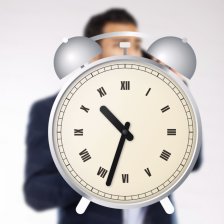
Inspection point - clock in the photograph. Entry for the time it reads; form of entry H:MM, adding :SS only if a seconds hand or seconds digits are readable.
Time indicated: 10:33
